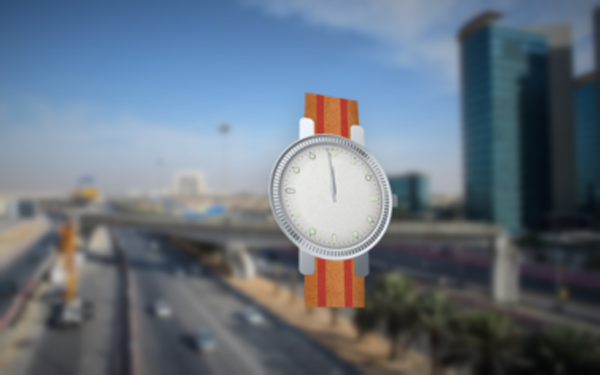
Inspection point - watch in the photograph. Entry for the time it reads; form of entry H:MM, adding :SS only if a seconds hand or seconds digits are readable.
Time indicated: 11:59
